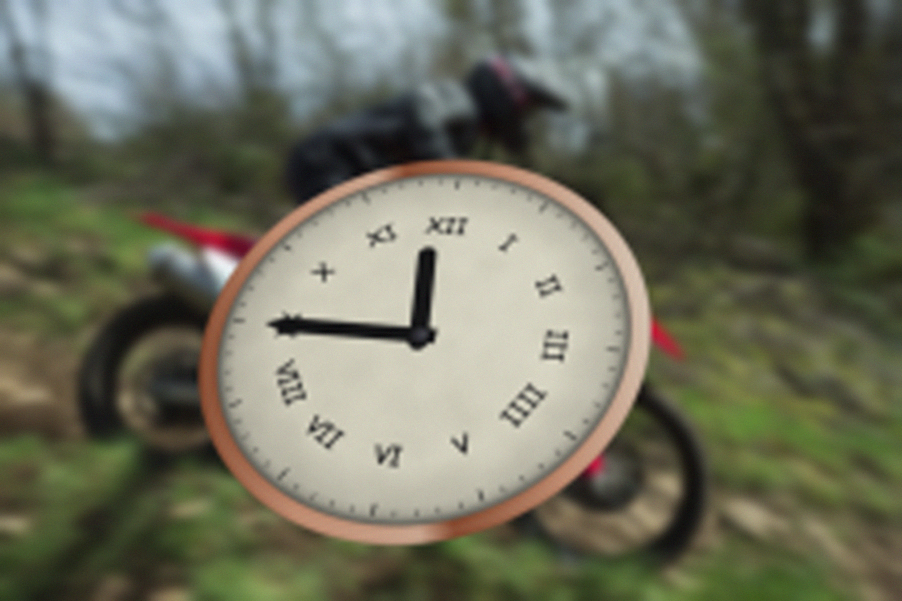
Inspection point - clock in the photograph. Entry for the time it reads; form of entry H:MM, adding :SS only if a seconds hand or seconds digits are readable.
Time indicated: 11:45
